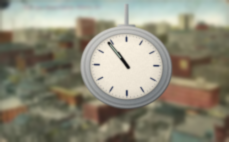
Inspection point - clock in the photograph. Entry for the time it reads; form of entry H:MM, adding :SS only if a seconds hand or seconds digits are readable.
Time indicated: 10:54
